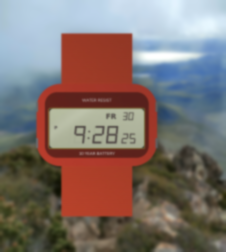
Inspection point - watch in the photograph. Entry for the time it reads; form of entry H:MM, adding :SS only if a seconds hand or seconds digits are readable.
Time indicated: 9:28
